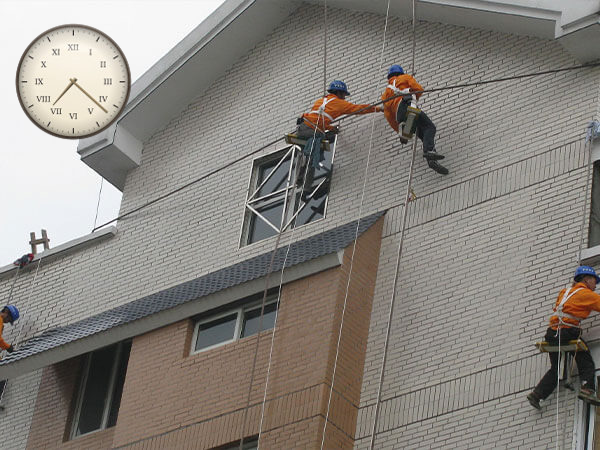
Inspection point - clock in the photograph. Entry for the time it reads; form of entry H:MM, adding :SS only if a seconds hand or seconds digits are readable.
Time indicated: 7:22
